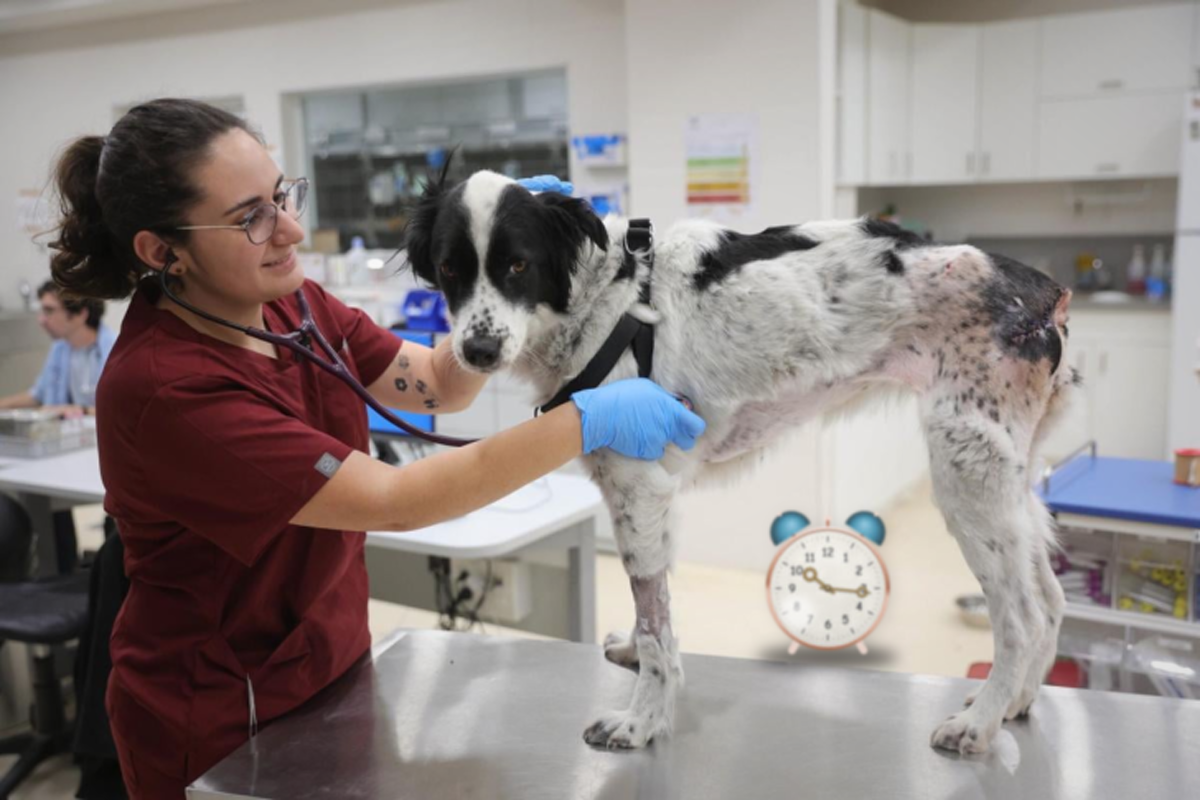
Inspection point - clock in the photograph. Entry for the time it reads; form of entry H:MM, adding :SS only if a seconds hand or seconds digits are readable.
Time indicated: 10:16
